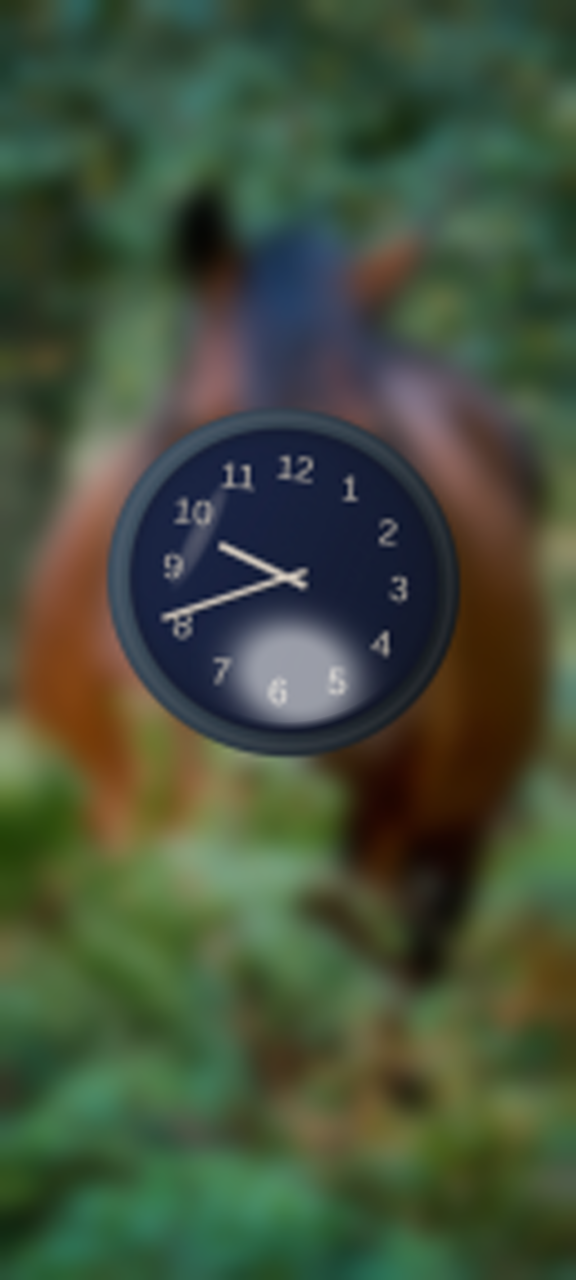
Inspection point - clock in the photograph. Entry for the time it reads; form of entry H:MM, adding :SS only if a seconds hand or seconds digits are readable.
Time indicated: 9:41
